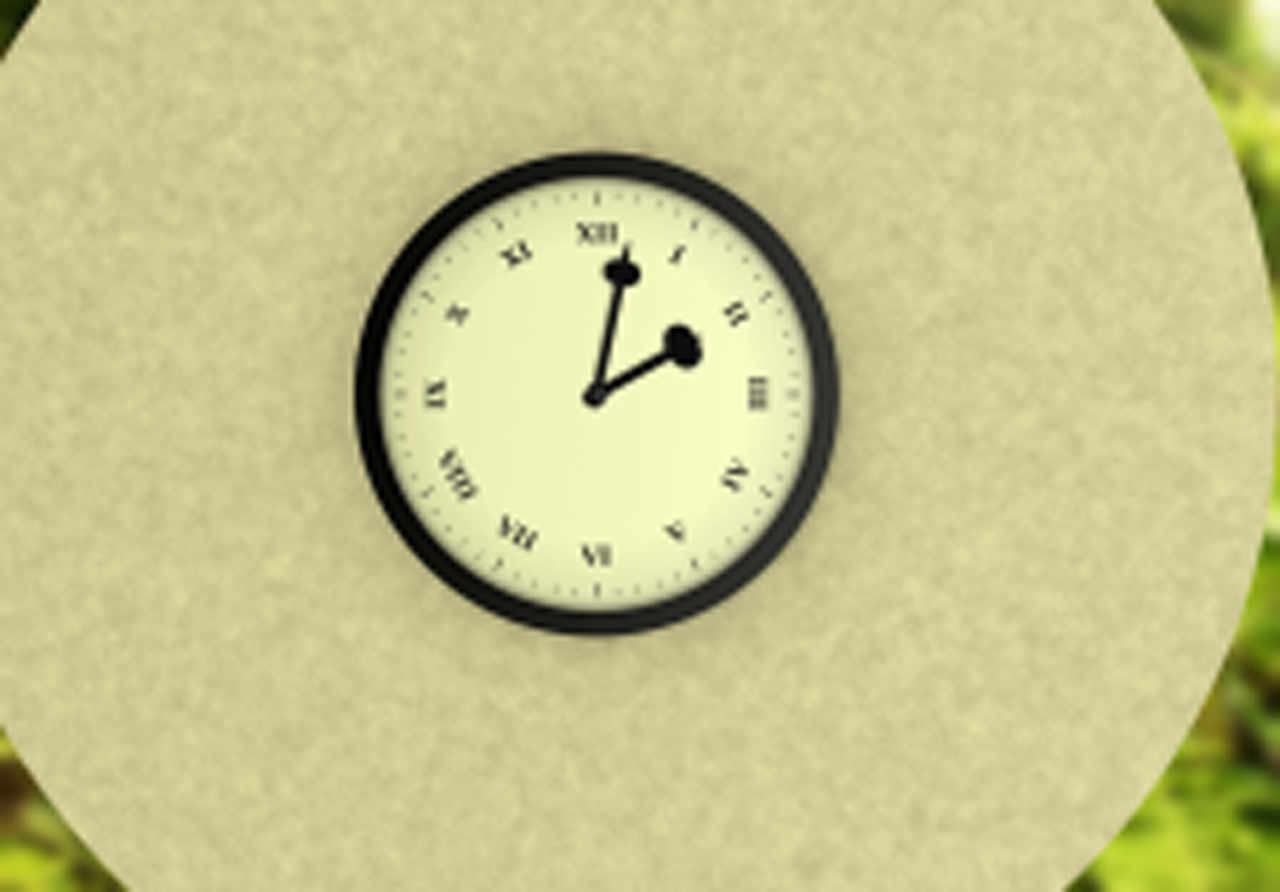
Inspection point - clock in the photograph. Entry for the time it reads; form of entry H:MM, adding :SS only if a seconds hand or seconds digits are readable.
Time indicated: 2:02
